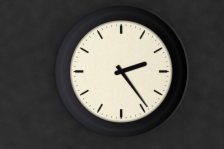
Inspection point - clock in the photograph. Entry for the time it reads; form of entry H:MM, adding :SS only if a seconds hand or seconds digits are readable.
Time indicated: 2:24
